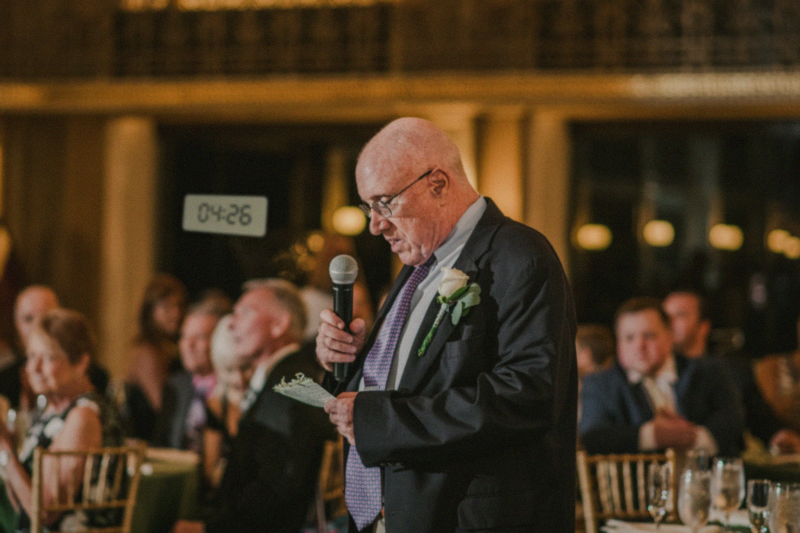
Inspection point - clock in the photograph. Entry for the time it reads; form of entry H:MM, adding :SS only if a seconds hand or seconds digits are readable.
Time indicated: 4:26
